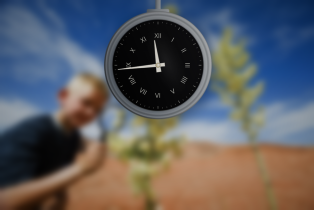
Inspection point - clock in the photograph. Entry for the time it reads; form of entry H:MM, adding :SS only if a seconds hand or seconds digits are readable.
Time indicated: 11:44
